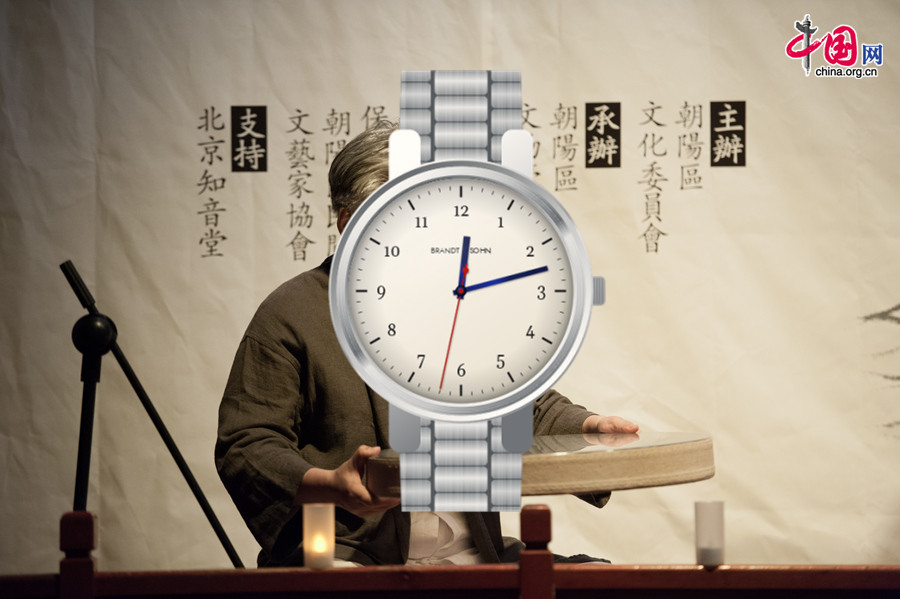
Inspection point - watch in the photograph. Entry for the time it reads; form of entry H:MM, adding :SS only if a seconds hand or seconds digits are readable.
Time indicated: 12:12:32
